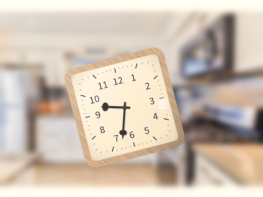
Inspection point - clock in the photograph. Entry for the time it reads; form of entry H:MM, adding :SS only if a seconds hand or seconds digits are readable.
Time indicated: 9:33
